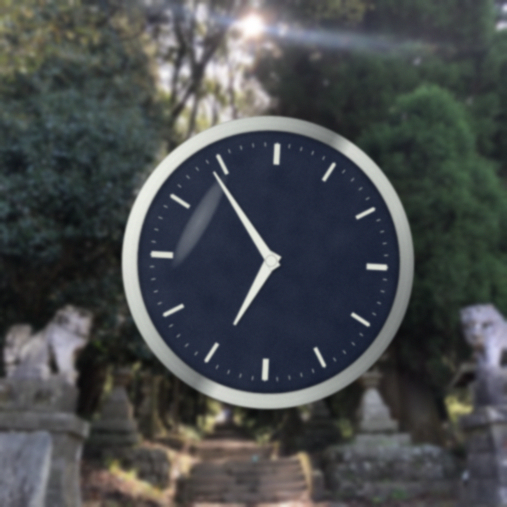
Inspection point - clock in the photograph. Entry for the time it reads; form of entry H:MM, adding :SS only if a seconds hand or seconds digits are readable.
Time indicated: 6:54
